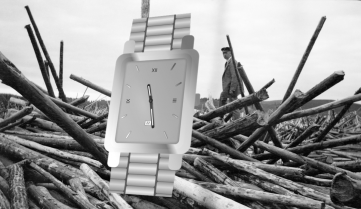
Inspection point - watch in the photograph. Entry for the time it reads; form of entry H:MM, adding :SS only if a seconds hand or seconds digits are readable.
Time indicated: 11:28
